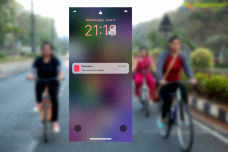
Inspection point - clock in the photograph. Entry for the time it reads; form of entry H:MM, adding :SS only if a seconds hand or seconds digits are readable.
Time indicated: 21:18
